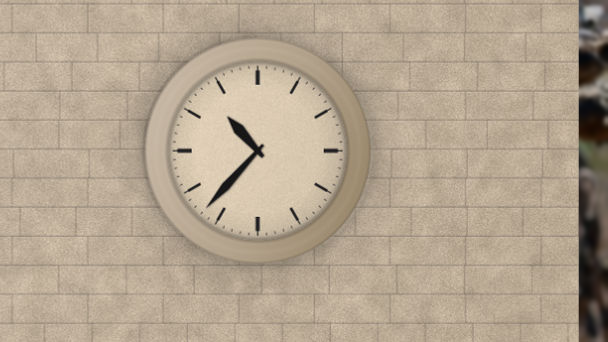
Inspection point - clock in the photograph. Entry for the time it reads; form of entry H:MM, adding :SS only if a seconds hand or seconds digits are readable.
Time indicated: 10:37
